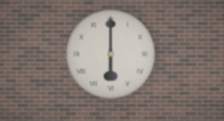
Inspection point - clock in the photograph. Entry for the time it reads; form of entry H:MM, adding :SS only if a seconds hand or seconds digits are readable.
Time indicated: 6:00
